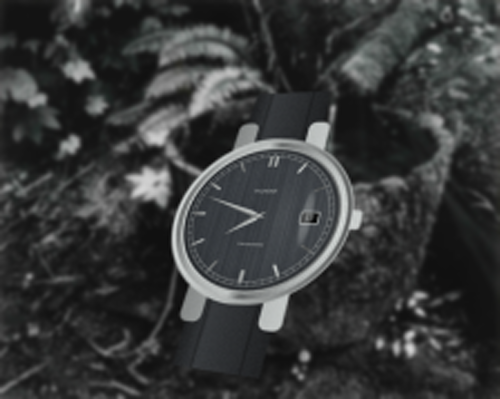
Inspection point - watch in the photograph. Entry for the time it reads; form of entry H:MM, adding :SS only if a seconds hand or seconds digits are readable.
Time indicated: 7:48
